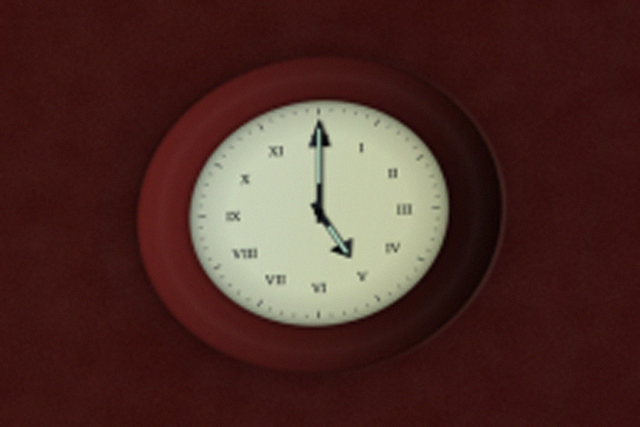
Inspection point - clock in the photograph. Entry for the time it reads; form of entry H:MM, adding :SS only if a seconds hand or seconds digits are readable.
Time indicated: 5:00
